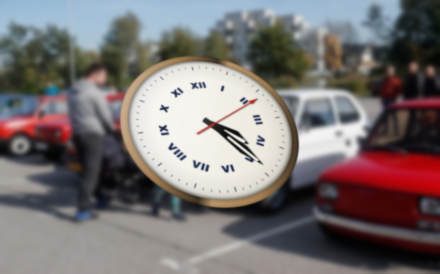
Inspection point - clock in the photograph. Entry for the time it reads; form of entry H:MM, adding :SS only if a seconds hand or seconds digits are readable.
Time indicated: 4:24:11
